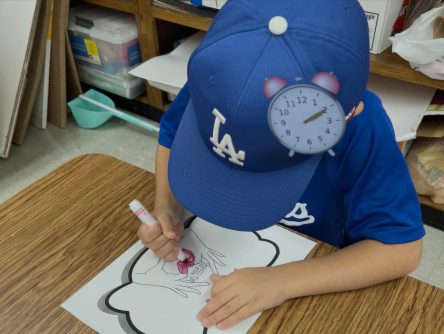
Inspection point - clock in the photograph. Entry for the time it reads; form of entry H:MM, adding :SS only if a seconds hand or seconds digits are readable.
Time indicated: 2:10
